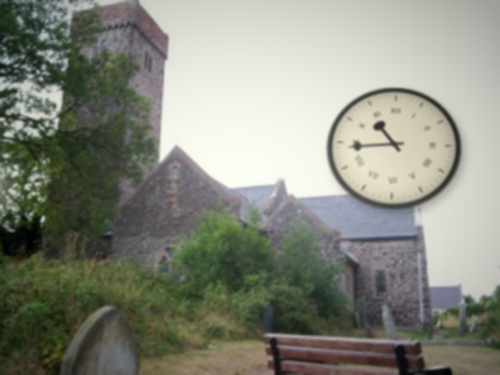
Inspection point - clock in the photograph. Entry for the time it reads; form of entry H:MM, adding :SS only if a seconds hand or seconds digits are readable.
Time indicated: 10:44
